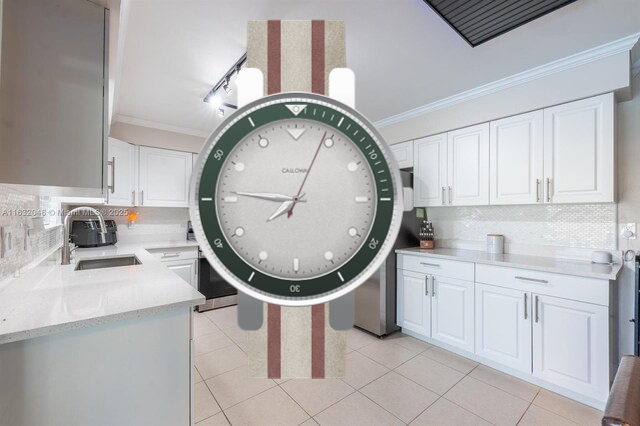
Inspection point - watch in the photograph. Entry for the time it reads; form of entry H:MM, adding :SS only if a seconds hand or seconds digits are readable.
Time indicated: 7:46:04
